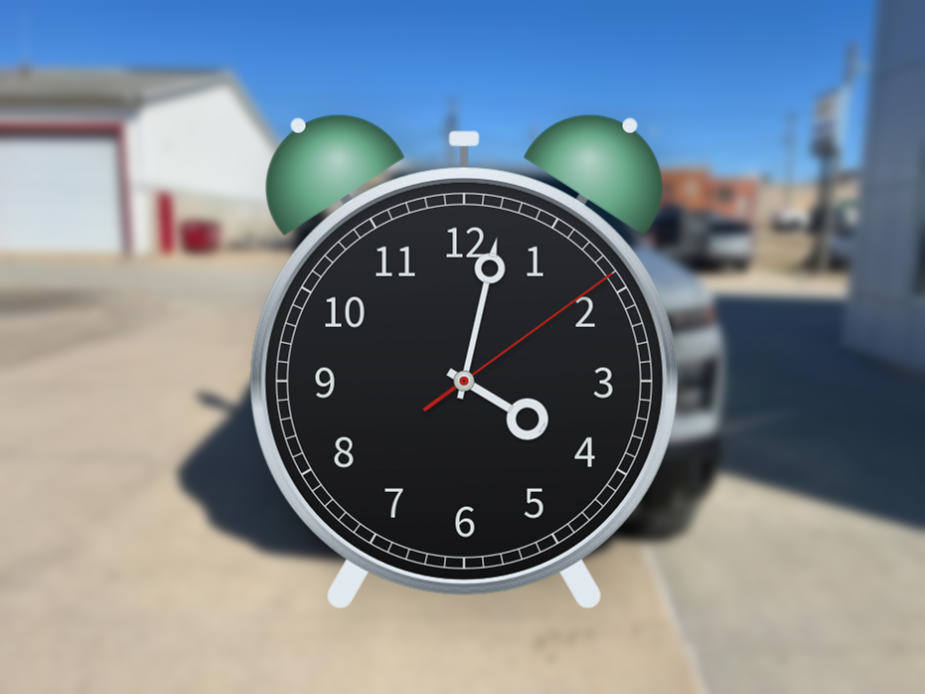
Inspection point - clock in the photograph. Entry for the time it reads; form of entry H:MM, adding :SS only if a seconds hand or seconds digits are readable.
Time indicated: 4:02:09
